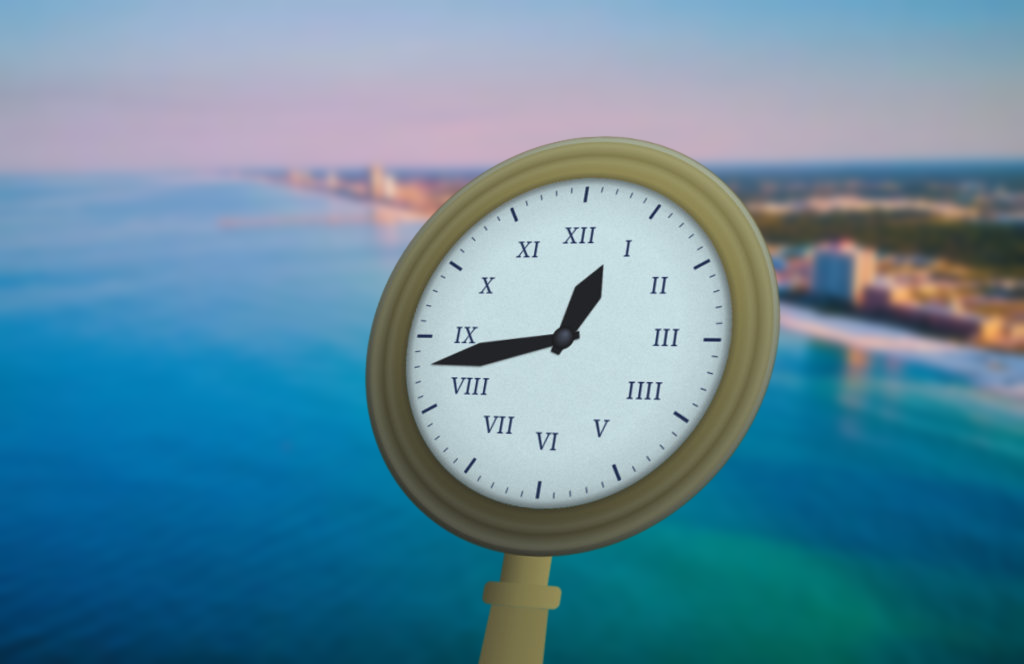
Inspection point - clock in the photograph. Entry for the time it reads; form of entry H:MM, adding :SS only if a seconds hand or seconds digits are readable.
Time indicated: 12:43
